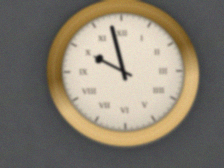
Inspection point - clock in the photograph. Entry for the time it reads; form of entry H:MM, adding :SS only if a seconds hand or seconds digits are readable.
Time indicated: 9:58
